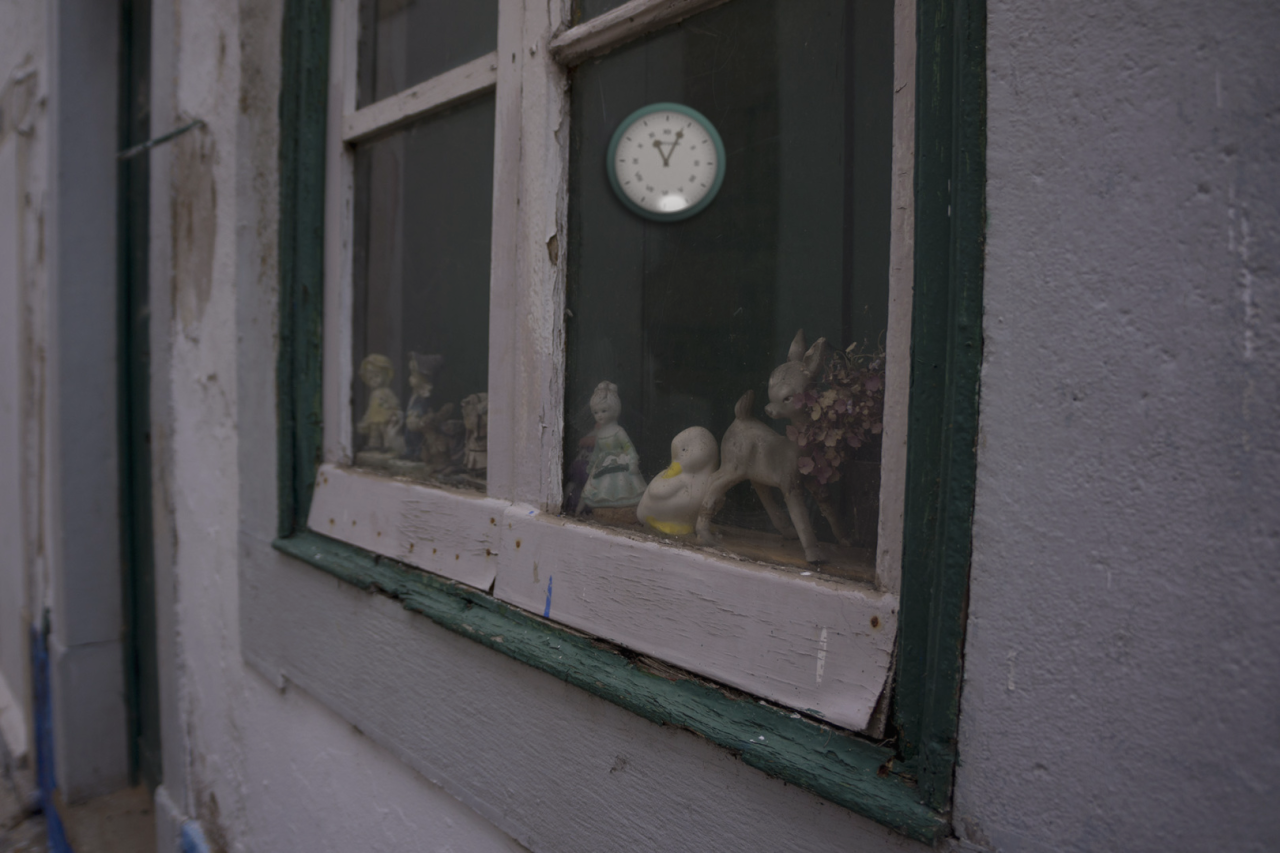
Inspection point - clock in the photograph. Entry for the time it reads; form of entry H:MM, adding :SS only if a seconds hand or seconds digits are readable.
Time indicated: 11:04
